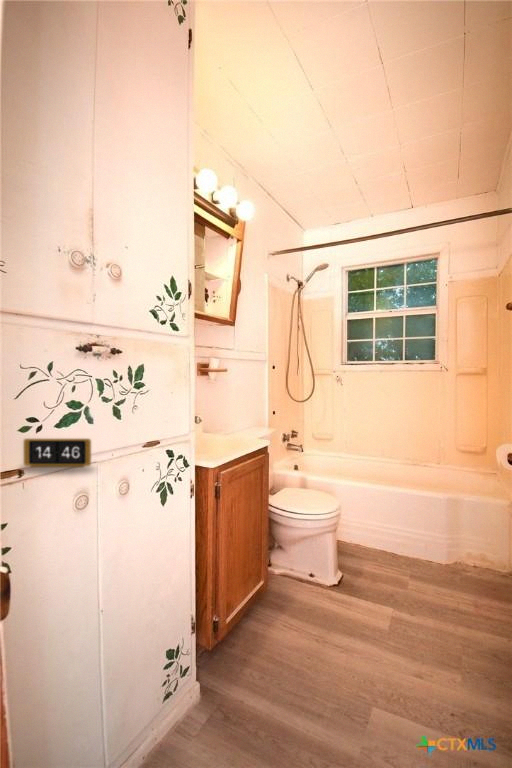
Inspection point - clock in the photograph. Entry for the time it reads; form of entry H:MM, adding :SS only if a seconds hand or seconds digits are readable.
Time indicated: 14:46
